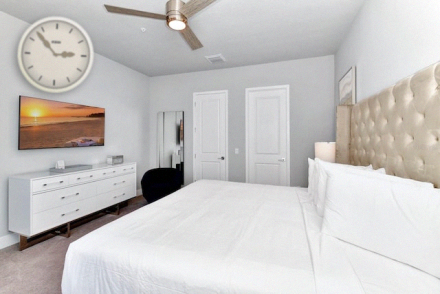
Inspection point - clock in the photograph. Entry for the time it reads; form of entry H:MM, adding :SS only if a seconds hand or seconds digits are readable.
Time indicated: 2:53
